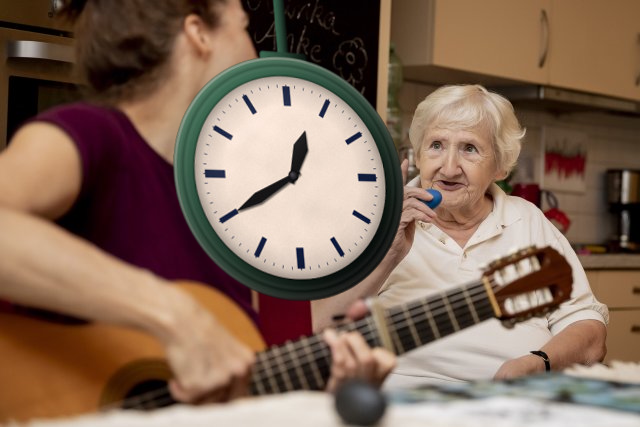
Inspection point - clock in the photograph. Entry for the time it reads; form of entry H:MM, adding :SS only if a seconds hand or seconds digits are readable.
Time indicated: 12:40
